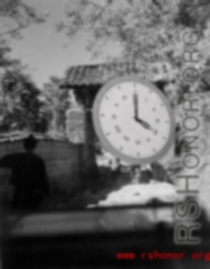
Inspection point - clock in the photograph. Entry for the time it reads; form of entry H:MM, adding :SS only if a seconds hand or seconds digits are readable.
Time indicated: 4:00
